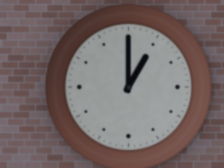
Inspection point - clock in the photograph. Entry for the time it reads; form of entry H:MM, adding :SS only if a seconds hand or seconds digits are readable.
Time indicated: 1:00
